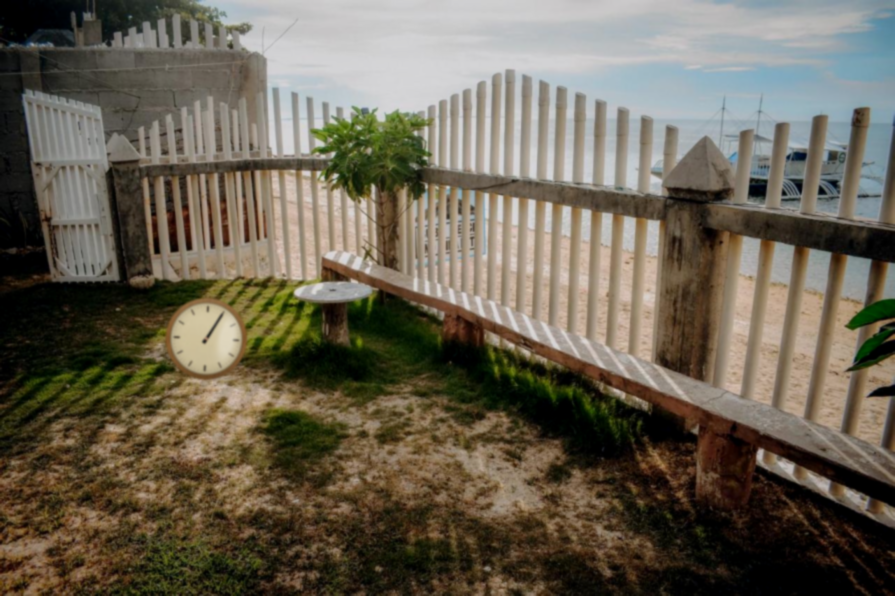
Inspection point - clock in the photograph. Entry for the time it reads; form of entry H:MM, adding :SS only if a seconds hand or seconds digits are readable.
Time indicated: 1:05
